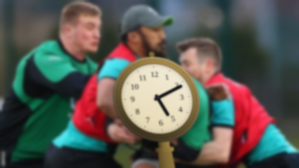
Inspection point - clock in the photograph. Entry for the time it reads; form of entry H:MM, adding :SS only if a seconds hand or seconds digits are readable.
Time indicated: 5:11
